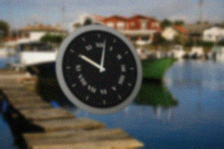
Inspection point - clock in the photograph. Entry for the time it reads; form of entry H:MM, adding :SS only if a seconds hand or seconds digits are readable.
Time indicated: 10:02
